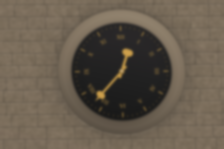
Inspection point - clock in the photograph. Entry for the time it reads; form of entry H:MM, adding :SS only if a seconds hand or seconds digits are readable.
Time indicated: 12:37
